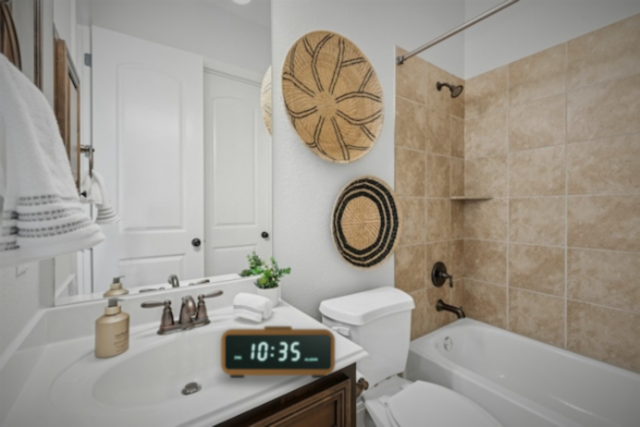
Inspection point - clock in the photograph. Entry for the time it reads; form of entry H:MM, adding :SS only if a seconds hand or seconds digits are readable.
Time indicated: 10:35
